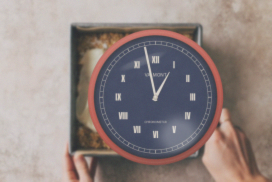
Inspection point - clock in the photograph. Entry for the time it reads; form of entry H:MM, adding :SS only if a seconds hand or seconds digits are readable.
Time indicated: 12:58
